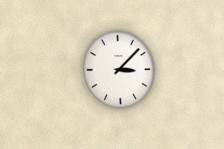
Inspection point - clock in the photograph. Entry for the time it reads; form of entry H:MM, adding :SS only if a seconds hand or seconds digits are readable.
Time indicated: 3:08
